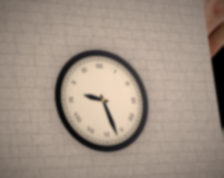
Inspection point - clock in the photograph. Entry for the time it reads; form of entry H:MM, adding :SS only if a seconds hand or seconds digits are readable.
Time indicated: 9:27
